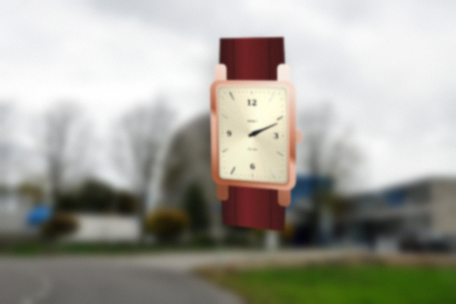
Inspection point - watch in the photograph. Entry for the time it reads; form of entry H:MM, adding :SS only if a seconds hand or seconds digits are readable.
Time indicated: 2:11
